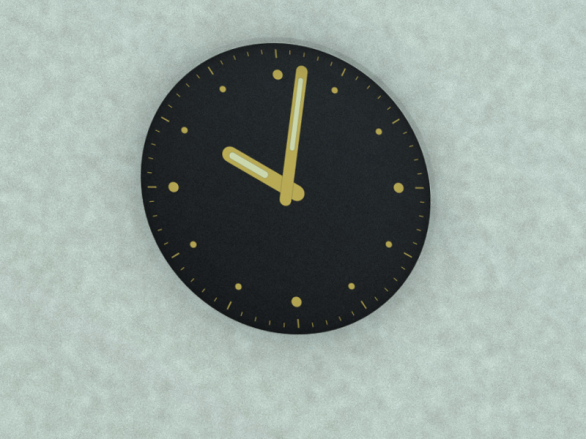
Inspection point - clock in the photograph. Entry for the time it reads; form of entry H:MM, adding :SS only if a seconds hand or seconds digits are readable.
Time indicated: 10:02
